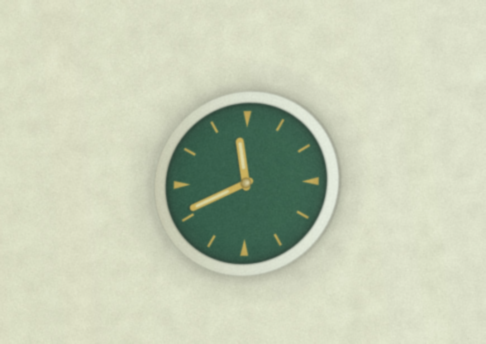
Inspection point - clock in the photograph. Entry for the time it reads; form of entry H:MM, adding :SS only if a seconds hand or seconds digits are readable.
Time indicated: 11:41
